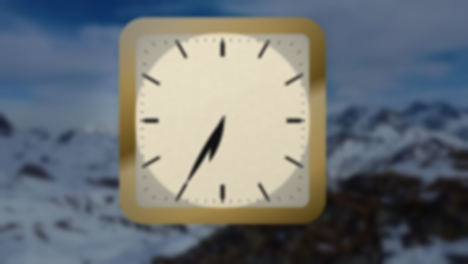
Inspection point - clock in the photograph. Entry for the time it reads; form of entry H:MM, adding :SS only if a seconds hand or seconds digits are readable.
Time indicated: 6:35
